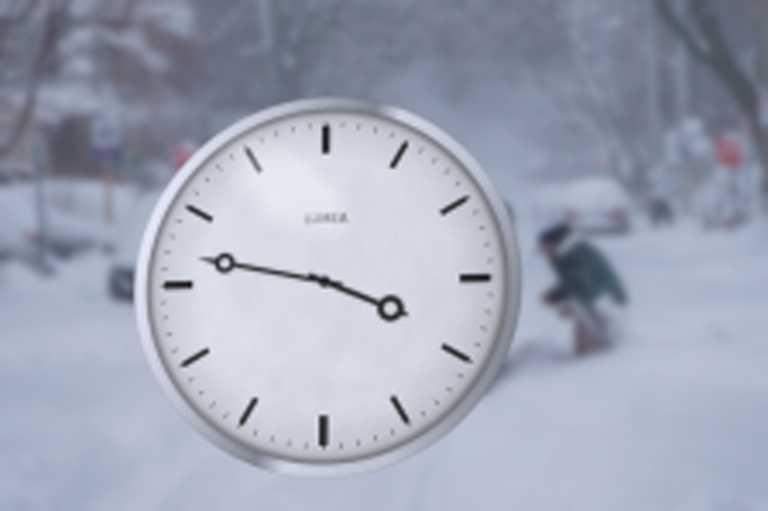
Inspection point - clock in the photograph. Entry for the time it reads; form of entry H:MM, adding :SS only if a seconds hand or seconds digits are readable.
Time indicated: 3:47
